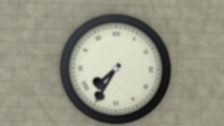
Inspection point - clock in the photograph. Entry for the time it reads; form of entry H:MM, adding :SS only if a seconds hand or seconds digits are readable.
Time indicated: 7:35
